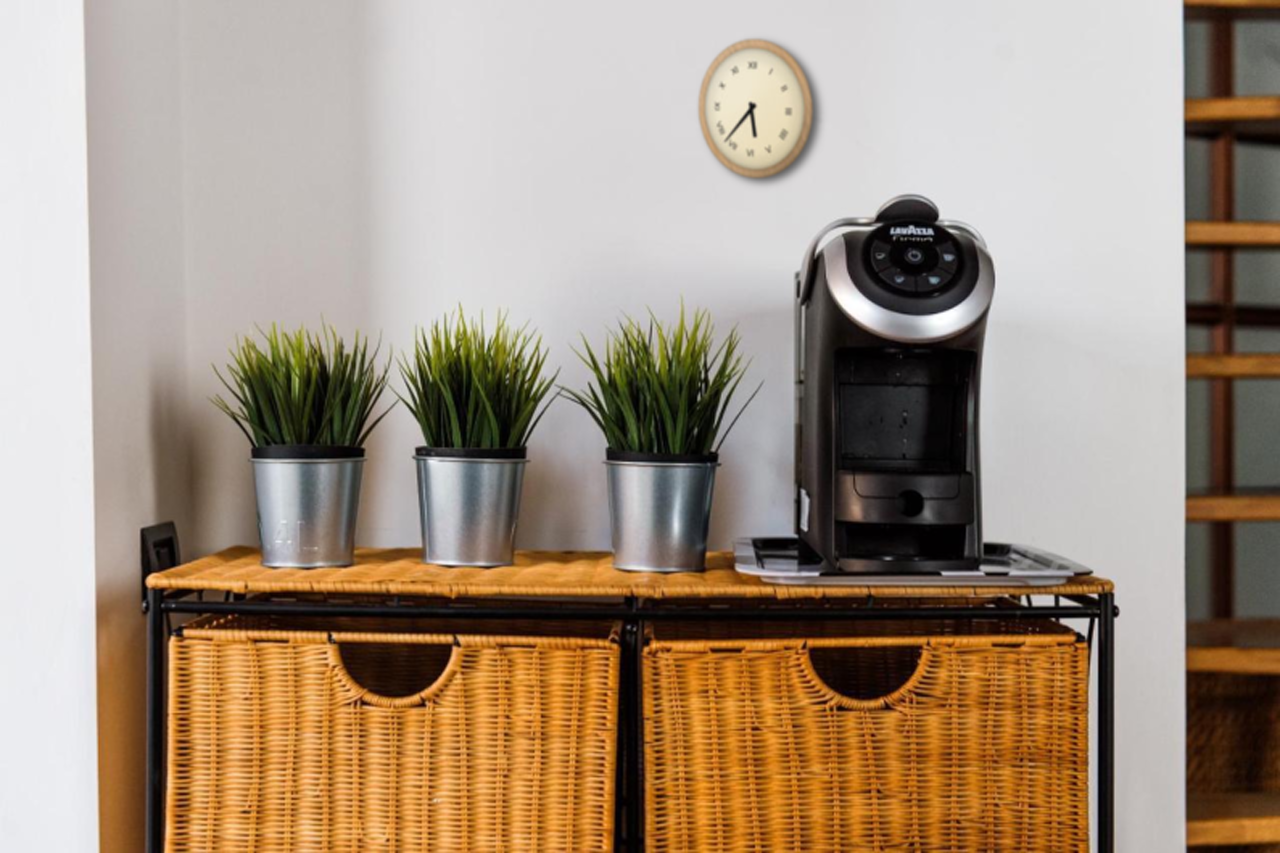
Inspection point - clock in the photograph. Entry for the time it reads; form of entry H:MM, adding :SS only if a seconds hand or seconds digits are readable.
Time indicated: 5:37
